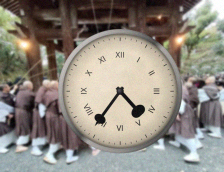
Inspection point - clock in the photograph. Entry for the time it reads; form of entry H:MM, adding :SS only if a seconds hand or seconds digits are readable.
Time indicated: 4:36
